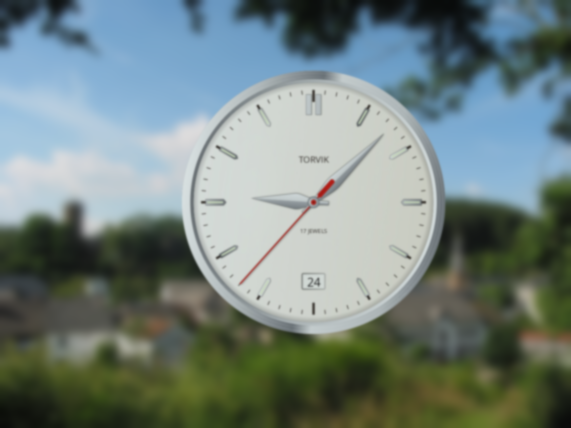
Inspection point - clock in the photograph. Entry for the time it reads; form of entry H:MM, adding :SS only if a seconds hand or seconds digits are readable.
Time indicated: 9:07:37
